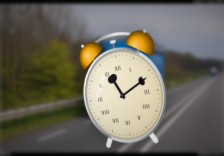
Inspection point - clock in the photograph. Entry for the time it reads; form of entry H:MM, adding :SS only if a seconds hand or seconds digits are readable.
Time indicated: 11:11
